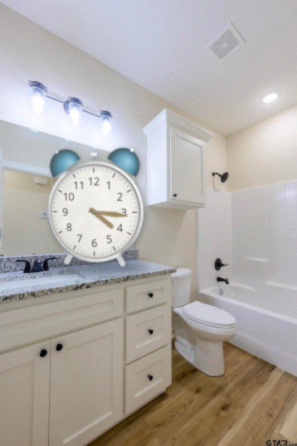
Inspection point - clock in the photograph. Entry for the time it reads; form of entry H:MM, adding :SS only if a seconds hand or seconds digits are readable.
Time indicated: 4:16
